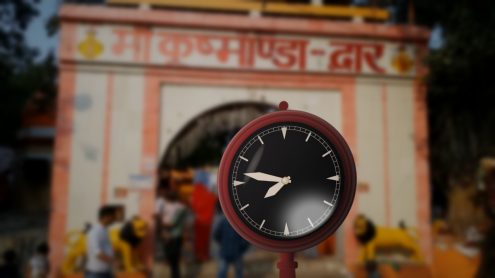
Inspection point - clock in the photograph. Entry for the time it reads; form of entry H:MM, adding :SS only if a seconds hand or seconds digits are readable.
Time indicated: 7:47
